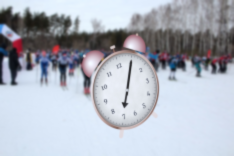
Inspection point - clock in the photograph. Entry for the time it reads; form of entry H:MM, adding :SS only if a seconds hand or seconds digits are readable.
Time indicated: 7:05
